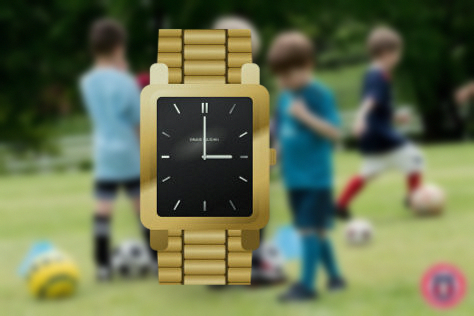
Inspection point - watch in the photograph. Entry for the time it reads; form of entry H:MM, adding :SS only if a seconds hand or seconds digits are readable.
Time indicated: 3:00
